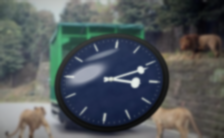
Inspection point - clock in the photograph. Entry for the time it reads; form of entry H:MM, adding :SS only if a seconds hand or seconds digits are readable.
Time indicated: 3:11
